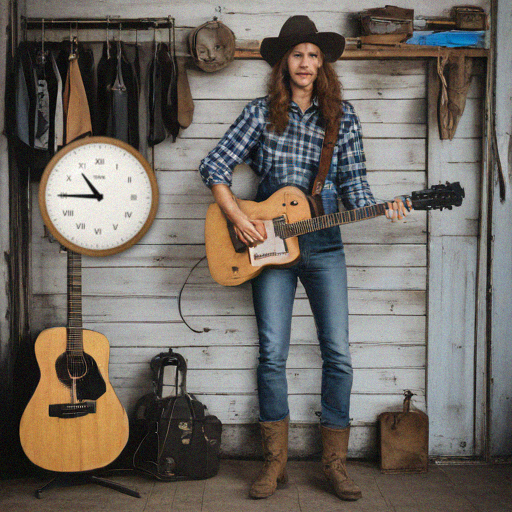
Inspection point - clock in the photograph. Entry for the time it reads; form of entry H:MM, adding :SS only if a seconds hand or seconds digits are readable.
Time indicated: 10:45
